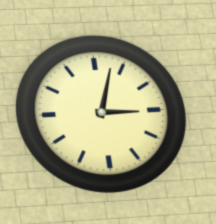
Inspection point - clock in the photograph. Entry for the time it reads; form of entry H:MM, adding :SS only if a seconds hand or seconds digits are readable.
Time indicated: 3:03
